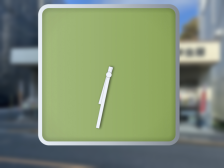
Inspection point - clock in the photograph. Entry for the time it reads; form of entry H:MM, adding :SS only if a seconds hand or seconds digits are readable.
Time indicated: 6:32
